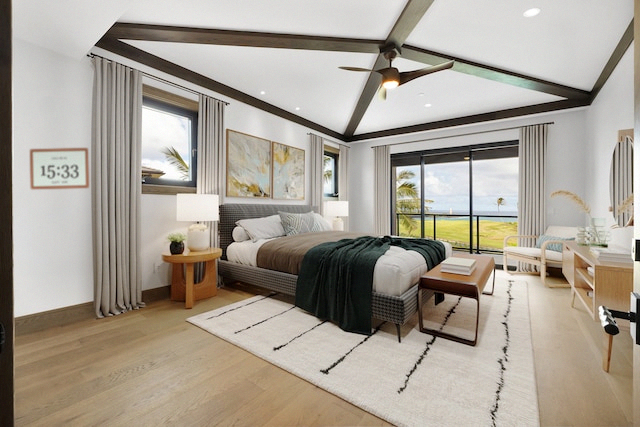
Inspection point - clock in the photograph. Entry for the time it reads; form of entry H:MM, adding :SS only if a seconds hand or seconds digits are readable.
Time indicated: 15:33
